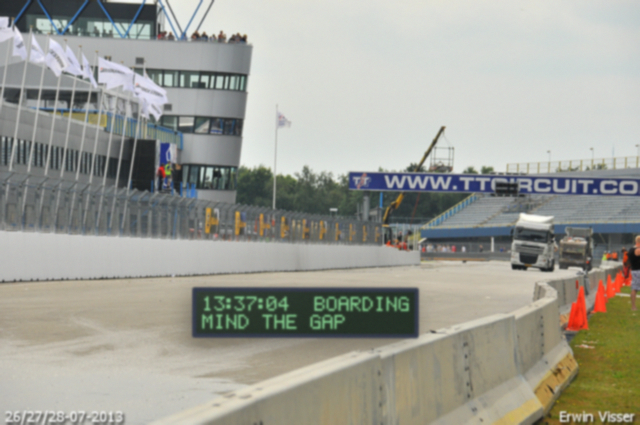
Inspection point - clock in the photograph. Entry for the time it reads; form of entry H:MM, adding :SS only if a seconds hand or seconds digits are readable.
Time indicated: 13:37:04
